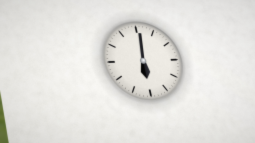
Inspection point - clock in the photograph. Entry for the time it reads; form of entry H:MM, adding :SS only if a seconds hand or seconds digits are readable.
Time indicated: 6:01
